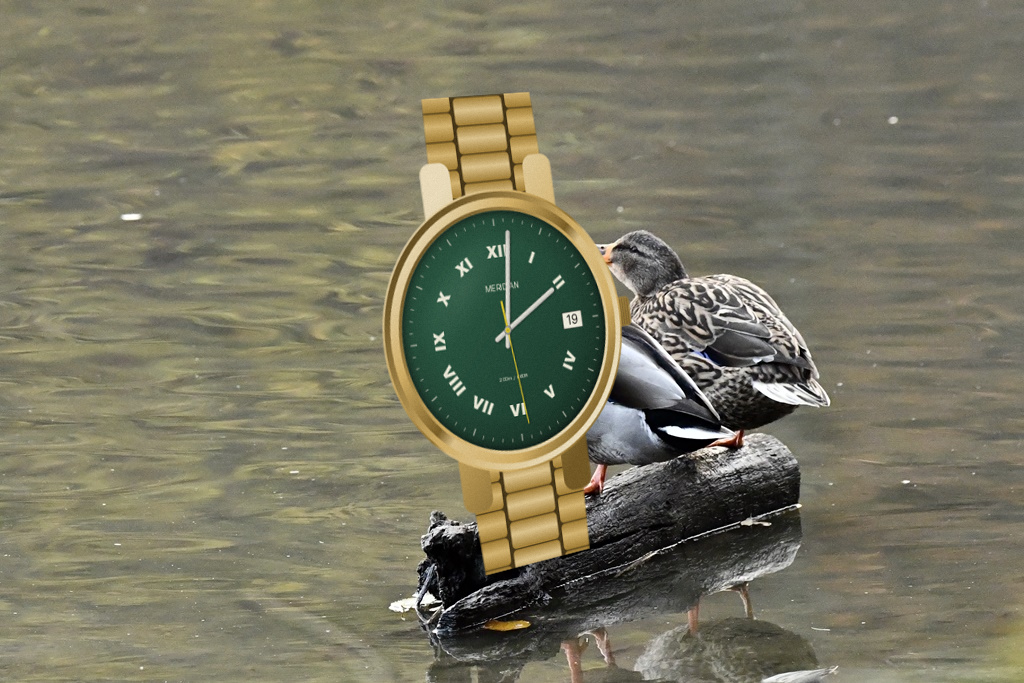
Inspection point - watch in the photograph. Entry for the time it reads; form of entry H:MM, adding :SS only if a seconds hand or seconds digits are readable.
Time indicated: 2:01:29
